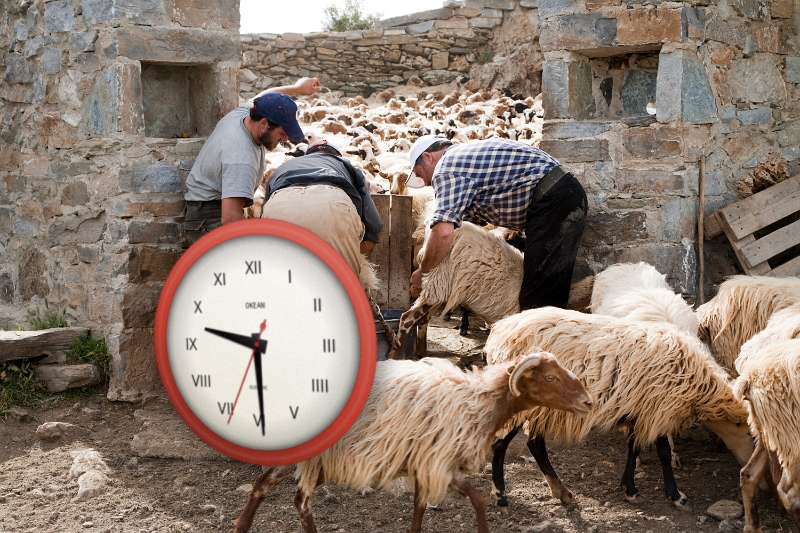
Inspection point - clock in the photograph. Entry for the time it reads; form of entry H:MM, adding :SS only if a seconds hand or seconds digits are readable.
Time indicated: 9:29:34
